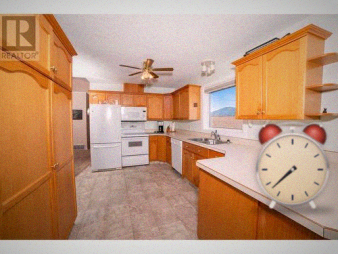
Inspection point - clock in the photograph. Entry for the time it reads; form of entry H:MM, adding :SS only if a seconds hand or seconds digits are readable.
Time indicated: 7:38
